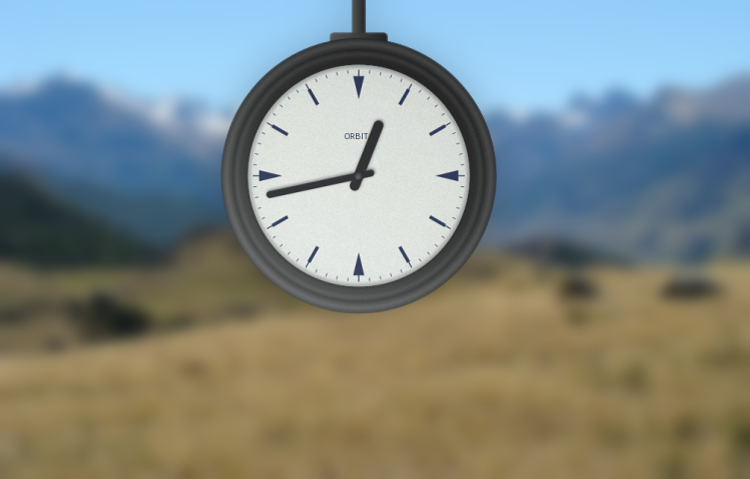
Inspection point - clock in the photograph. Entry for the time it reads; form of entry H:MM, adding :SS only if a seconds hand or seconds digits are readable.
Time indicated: 12:43
